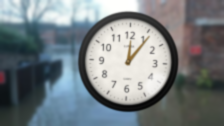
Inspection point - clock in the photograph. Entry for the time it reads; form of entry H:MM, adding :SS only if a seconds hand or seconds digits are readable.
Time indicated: 12:06
